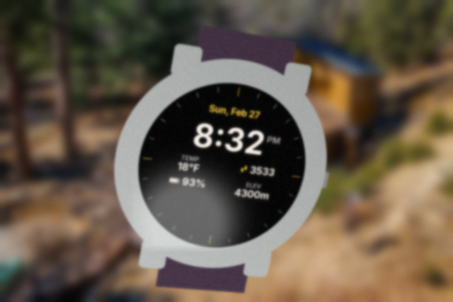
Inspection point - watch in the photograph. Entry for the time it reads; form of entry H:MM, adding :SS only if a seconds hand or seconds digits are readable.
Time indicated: 8:32
